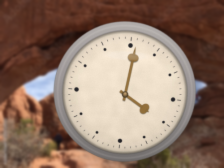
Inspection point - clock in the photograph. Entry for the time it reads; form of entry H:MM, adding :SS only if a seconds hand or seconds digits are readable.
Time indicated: 4:01
